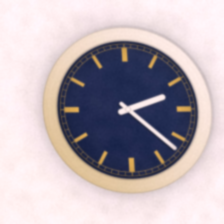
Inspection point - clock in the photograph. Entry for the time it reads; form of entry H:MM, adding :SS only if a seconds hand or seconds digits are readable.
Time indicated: 2:22
